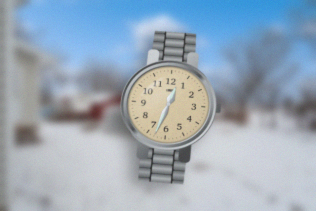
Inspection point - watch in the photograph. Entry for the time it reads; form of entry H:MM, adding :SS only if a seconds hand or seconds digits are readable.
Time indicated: 12:33
